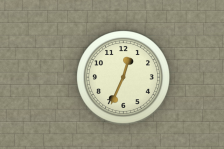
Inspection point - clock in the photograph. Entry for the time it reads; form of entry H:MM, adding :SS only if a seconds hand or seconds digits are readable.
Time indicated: 12:34
